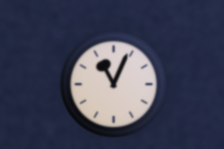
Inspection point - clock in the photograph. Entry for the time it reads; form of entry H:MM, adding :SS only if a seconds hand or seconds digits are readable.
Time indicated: 11:04
